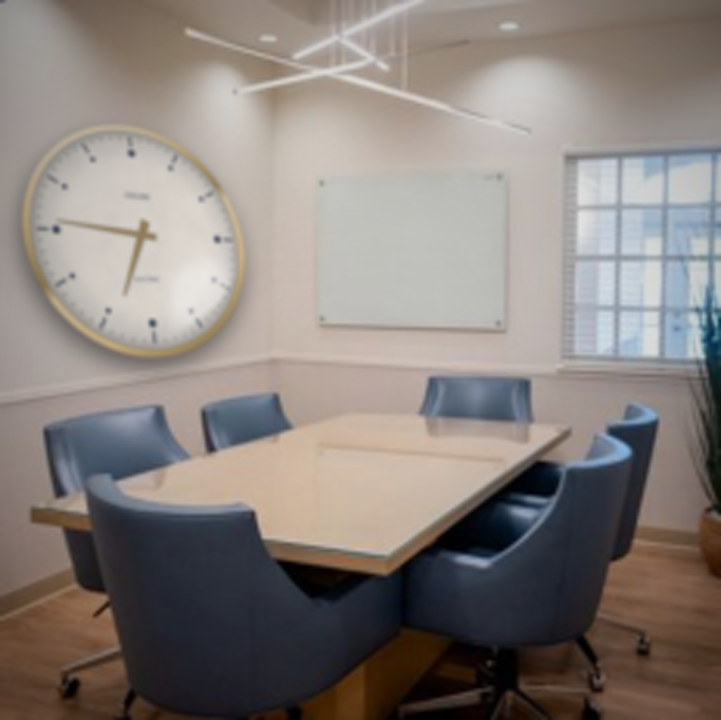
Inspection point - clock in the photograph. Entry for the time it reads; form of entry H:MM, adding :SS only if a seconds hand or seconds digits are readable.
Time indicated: 6:46
